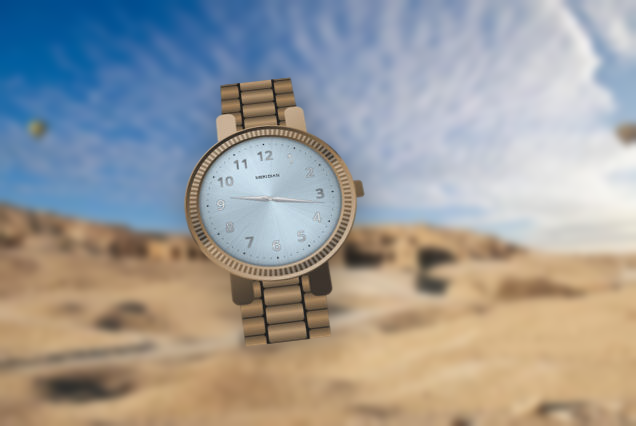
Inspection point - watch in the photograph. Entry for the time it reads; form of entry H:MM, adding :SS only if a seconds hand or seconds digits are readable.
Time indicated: 9:17
